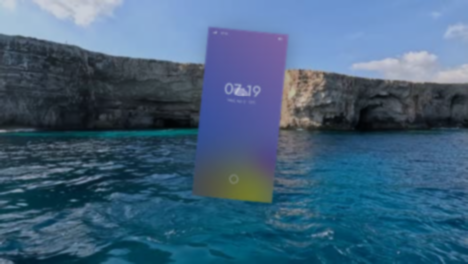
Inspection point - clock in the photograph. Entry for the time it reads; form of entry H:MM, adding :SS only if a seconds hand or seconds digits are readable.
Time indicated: 7:19
